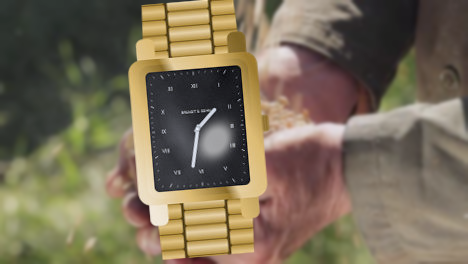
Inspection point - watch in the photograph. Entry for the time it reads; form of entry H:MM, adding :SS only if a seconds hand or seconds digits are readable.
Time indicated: 1:32
